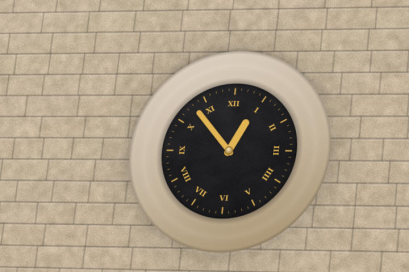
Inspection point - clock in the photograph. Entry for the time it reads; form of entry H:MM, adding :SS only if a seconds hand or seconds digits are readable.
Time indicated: 12:53
